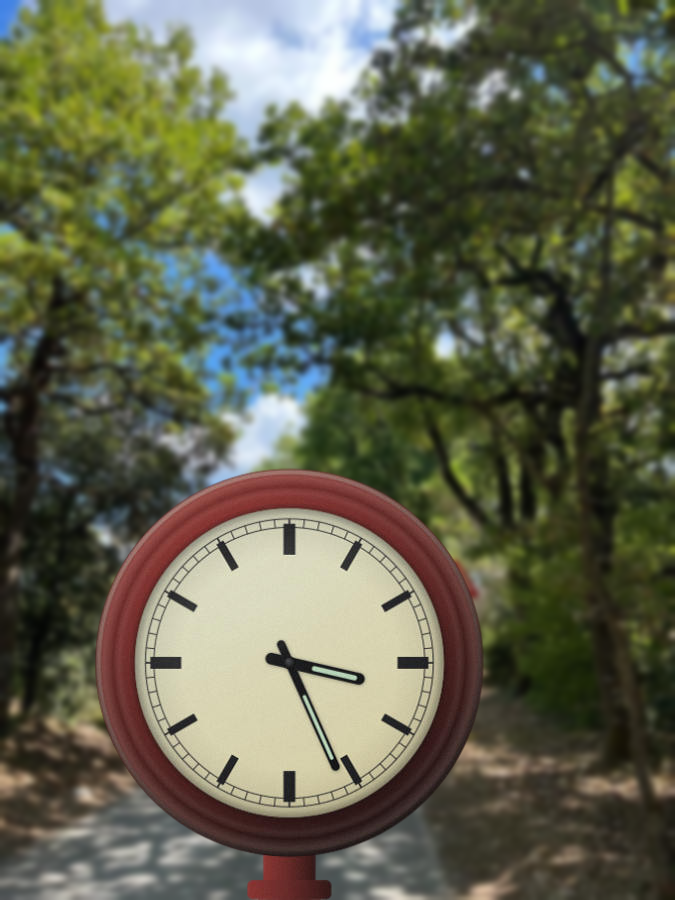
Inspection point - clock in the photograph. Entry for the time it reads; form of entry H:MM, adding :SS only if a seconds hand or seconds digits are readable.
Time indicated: 3:26
